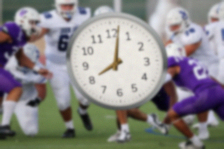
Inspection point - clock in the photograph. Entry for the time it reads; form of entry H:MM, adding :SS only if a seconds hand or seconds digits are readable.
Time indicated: 8:02
